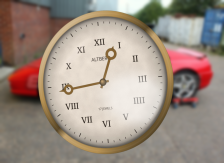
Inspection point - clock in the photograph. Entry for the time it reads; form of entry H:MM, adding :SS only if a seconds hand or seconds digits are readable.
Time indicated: 12:44
